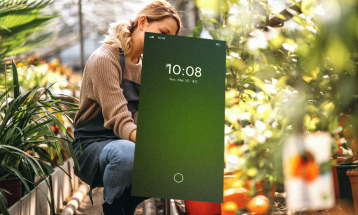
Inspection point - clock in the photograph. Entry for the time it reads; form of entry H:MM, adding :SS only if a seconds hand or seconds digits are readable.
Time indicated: 10:08
